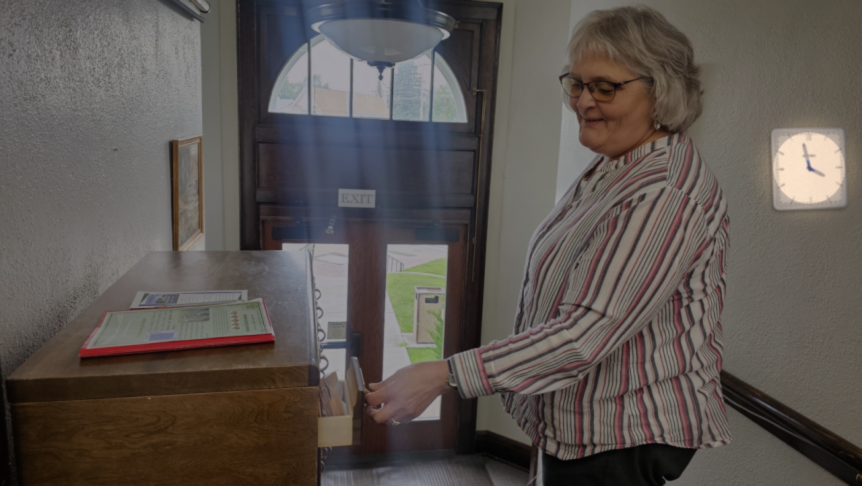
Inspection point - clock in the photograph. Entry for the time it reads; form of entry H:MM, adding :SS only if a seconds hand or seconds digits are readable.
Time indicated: 3:58
